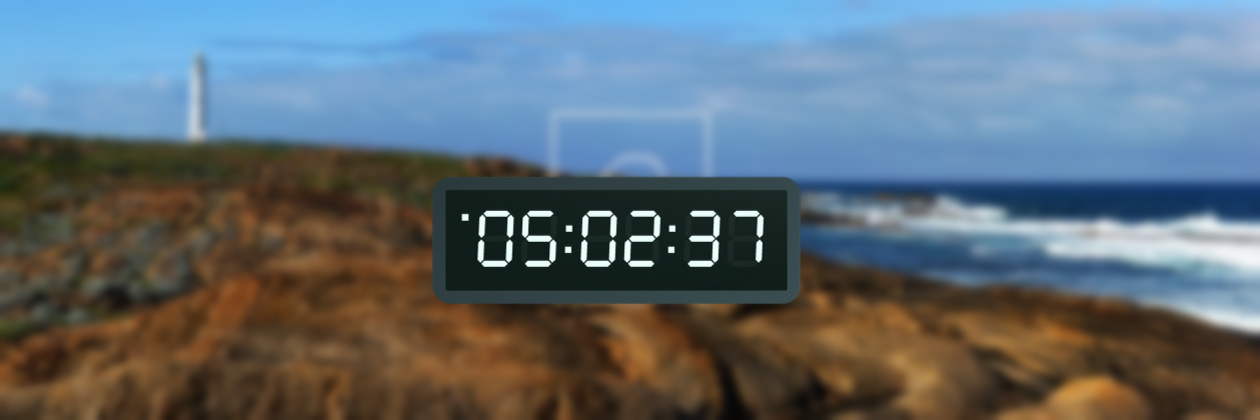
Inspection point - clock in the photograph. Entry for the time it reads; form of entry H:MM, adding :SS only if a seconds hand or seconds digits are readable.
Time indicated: 5:02:37
